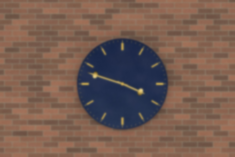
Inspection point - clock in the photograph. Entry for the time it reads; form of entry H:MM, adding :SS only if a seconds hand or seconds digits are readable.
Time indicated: 3:48
